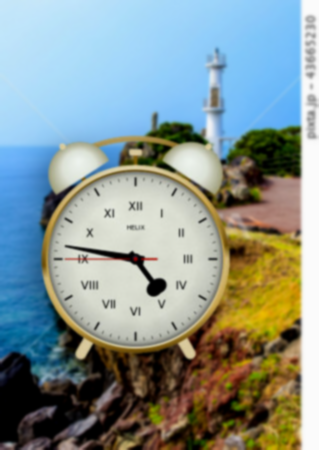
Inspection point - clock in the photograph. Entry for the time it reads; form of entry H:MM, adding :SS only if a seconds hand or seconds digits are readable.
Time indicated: 4:46:45
